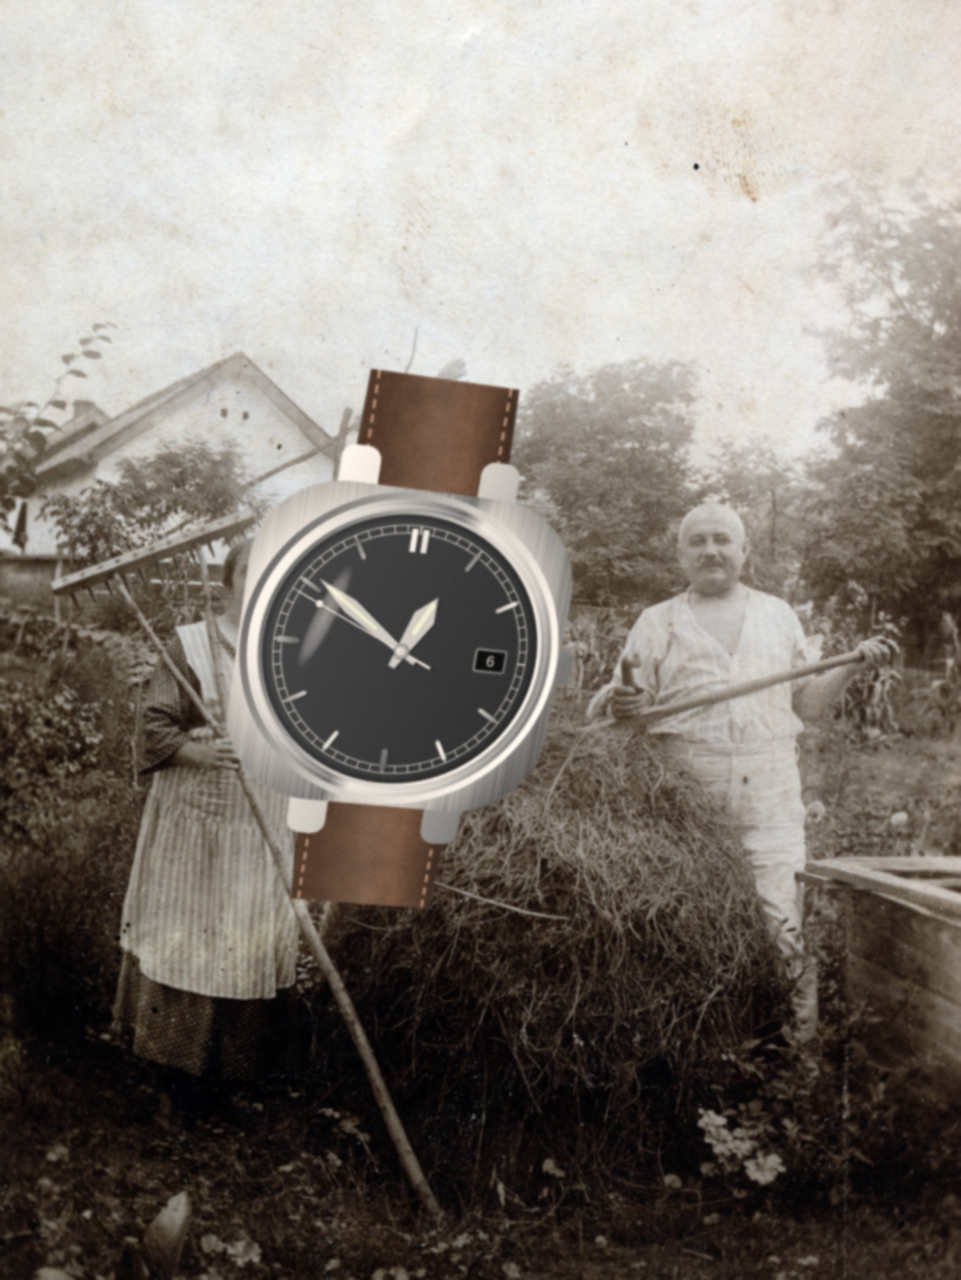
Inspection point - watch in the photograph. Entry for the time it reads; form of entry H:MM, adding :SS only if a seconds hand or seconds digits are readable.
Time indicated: 12:50:49
